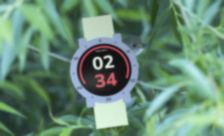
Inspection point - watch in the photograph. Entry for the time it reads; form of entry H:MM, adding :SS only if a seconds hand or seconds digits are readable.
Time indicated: 2:34
